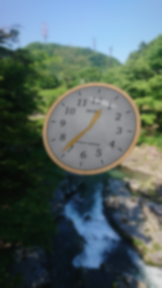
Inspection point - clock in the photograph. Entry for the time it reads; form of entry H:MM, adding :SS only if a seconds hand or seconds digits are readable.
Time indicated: 12:36
